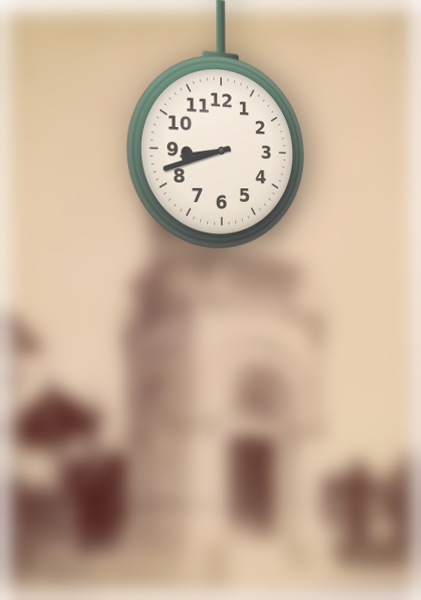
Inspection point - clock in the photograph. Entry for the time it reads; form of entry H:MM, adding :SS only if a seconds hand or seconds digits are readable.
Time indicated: 8:42
